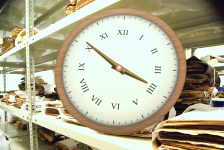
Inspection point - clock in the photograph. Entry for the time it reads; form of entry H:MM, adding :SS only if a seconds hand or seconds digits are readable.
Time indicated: 3:51
